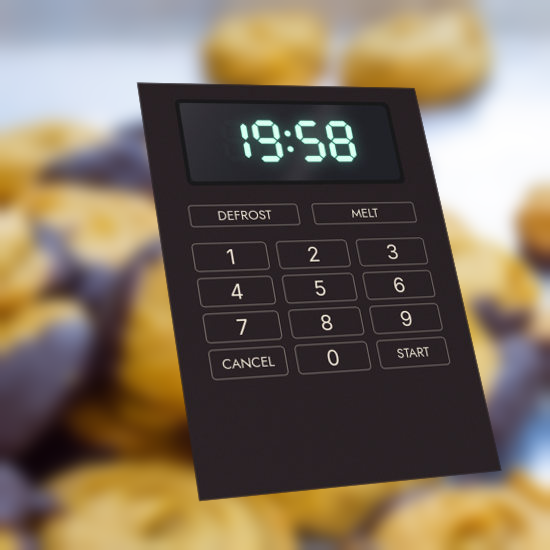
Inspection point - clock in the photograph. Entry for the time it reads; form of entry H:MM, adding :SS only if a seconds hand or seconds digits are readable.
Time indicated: 19:58
